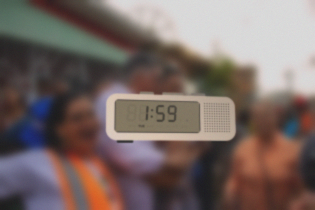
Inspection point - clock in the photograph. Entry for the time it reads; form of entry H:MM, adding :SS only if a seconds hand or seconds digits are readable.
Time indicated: 1:59
